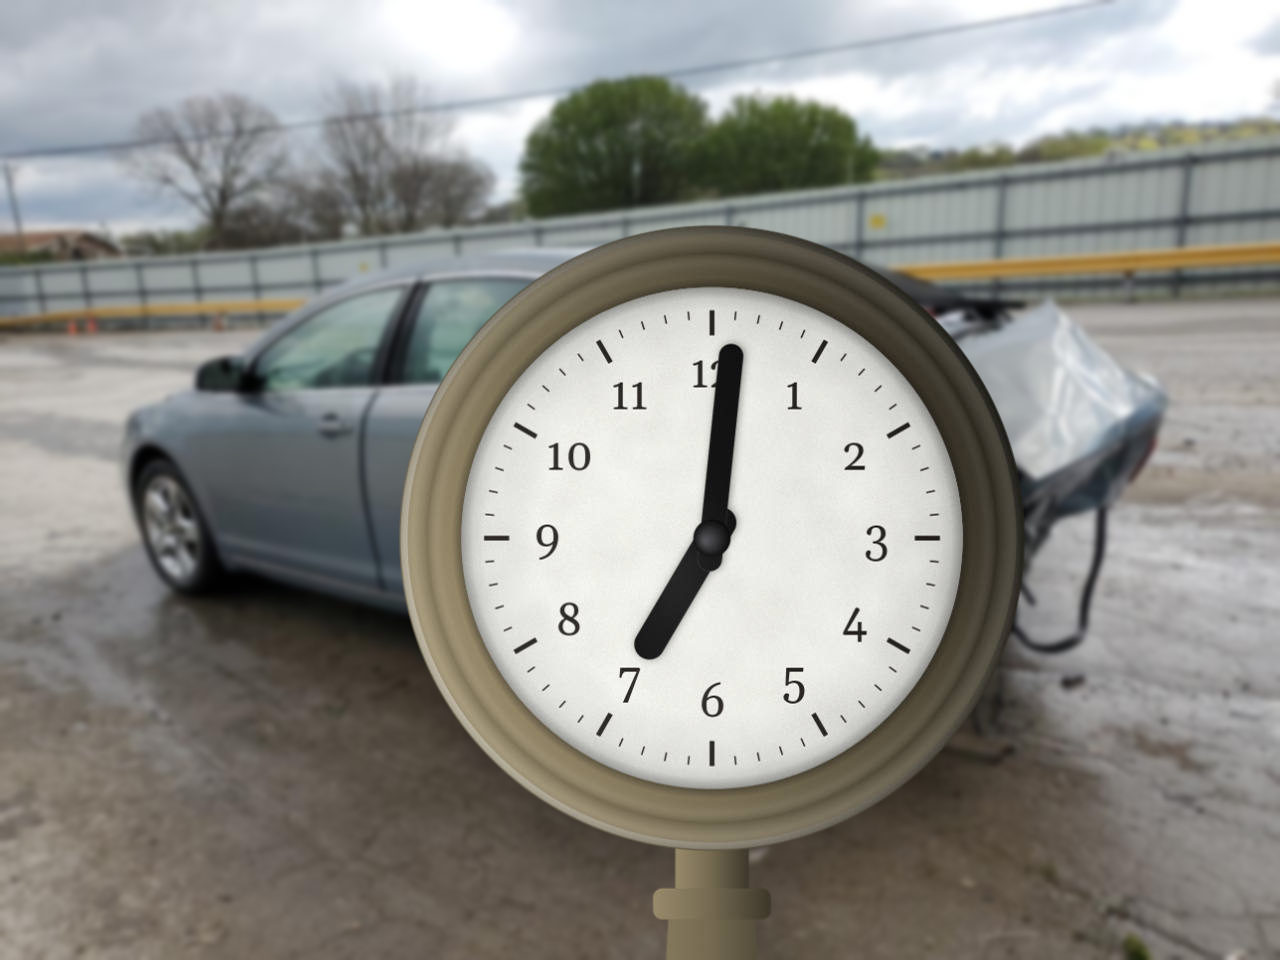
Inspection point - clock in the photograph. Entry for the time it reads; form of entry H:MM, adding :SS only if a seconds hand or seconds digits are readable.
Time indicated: 7:01
